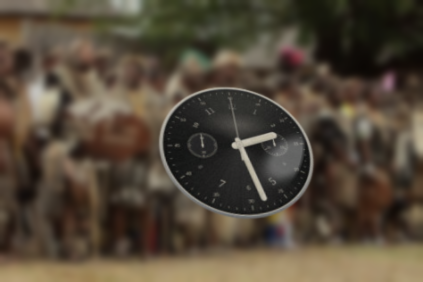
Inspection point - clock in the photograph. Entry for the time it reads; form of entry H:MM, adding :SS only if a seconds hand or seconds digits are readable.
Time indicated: 2:28
